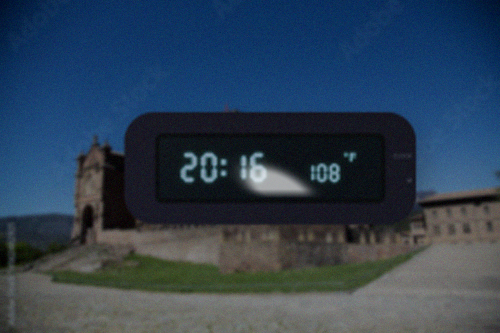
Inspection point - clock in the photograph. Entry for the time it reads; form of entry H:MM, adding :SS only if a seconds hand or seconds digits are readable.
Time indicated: 20:16
